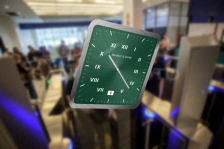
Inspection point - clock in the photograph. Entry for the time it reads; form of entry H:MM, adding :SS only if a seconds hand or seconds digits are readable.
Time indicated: 10:22
